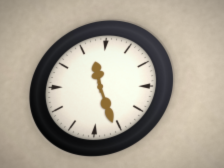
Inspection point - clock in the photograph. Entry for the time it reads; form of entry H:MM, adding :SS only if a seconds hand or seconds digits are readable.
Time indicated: 11:26
